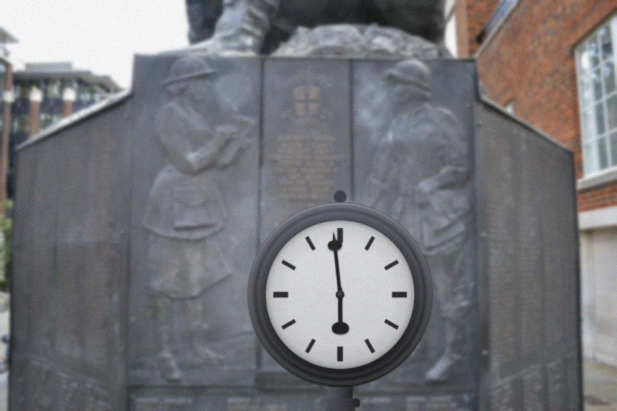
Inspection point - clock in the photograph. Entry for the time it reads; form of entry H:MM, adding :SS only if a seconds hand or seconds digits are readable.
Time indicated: 5:59
